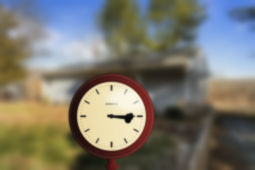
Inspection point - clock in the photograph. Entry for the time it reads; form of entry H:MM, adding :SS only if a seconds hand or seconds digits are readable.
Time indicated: 3:15
